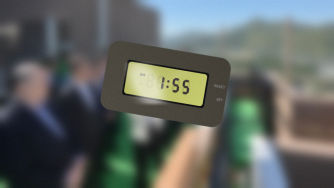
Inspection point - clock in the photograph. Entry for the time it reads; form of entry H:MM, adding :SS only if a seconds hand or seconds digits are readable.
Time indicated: 1:55
